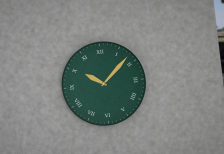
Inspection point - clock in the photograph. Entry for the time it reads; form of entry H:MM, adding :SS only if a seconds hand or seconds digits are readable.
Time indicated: 10:08
